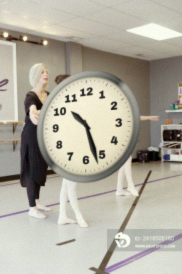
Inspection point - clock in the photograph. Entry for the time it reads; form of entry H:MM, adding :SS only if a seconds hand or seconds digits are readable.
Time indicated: 10:27
